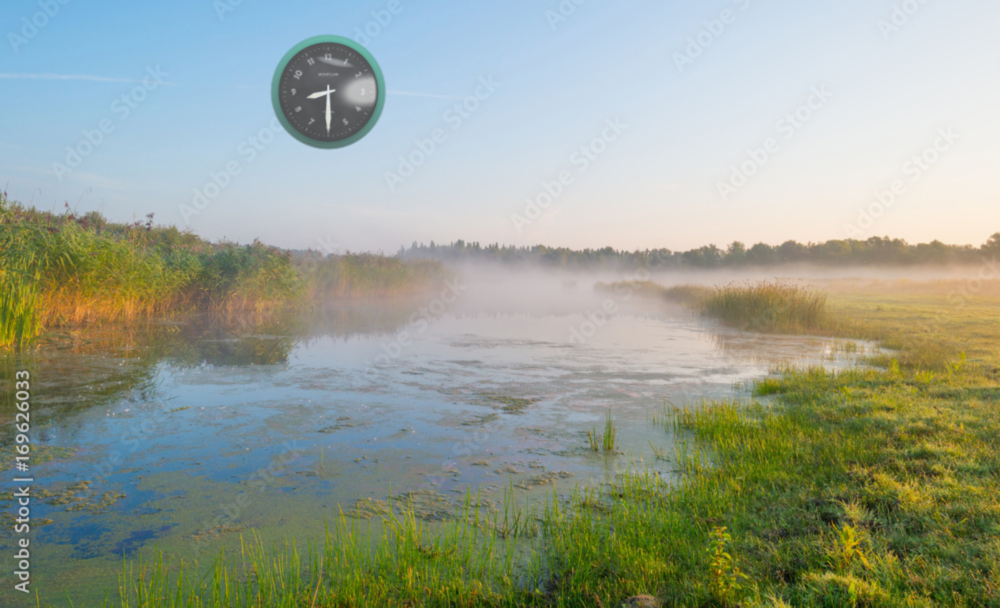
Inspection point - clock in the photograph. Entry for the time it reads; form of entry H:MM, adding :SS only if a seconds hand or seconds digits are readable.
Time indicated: 8:30
